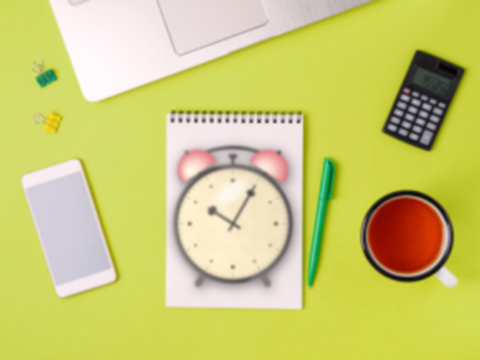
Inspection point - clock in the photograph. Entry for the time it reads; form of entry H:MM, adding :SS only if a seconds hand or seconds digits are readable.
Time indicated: 10:05
